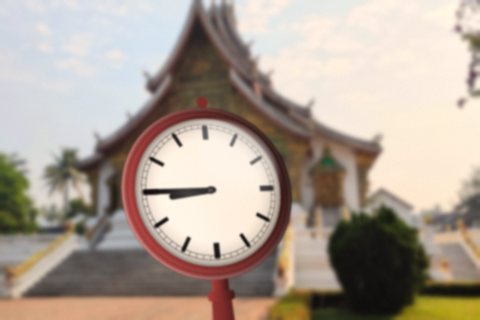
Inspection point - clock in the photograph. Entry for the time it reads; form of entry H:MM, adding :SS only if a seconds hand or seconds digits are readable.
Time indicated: 8:45
